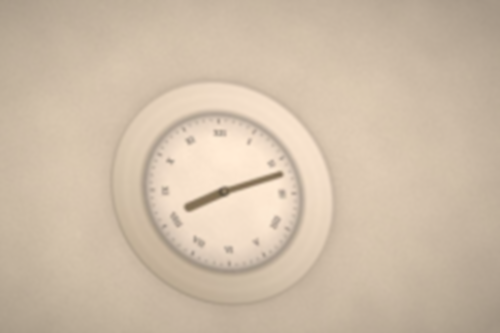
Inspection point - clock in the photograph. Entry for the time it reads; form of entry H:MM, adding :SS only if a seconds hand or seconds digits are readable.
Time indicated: 8:12
